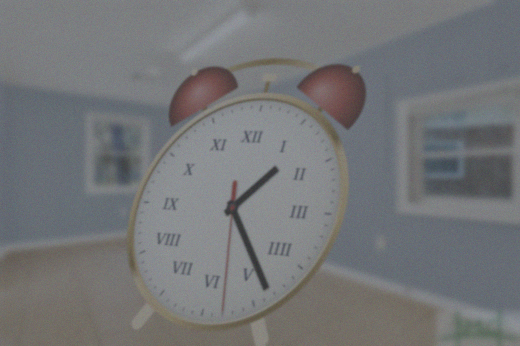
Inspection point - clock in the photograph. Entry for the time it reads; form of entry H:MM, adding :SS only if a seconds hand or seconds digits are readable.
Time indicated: 1:23:28
